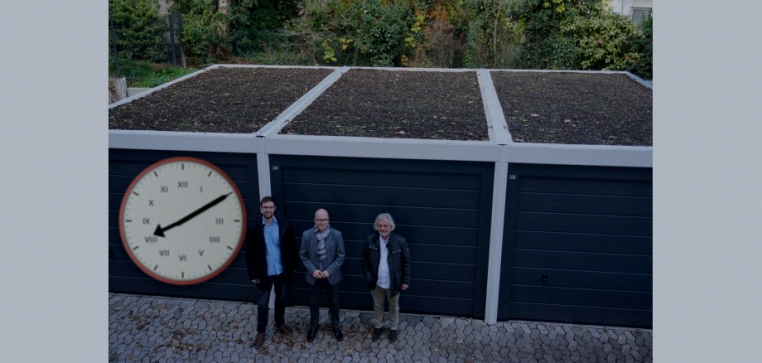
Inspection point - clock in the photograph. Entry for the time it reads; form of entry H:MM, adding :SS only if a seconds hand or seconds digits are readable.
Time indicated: 8:10
